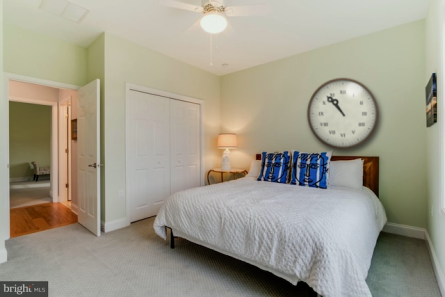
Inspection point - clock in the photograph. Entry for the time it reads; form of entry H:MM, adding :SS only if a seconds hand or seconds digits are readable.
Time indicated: 10:53
